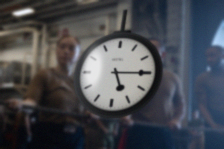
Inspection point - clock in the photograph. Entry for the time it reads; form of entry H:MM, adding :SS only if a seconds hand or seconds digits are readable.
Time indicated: 5:15
